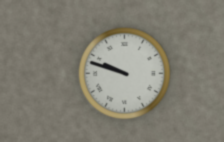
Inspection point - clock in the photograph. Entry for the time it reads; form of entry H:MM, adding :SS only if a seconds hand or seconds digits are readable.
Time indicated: 9:48
